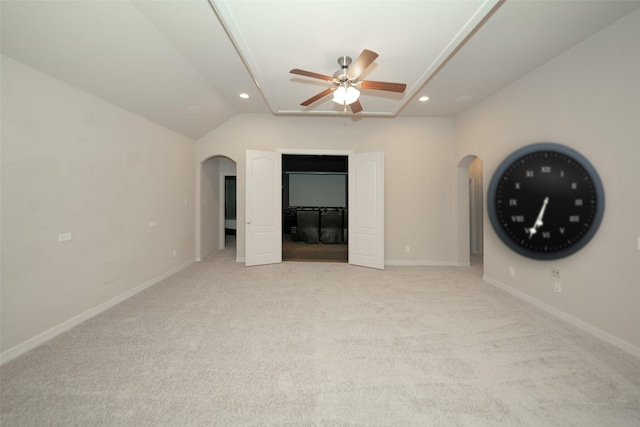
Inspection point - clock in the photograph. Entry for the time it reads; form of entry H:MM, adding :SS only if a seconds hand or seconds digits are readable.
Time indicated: 6:34
